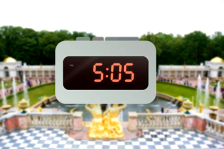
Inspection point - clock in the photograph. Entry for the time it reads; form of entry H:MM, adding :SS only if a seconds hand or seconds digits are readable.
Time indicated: 5:05
